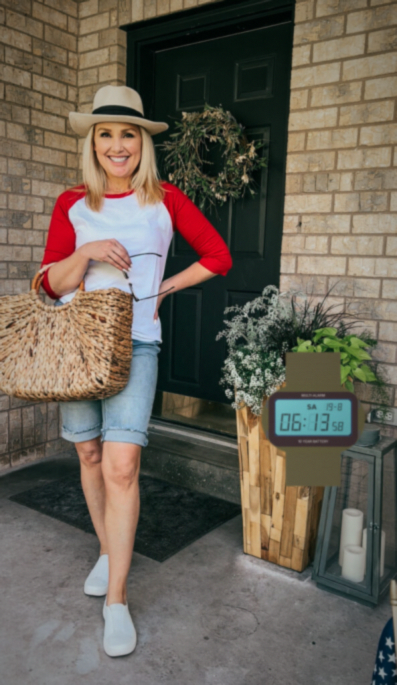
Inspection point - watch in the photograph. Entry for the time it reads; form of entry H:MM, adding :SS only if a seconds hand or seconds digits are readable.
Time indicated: 6:13
